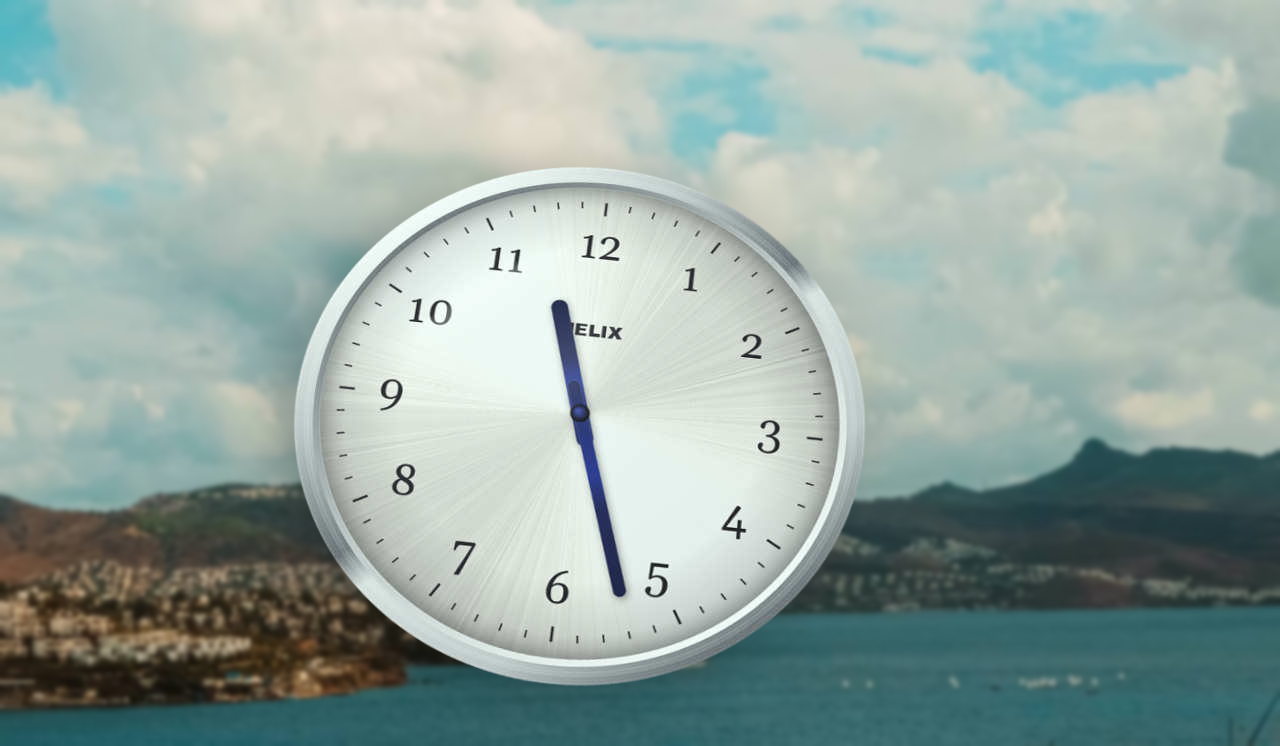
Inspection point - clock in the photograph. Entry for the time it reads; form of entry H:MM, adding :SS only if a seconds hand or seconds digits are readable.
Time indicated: 11:27
